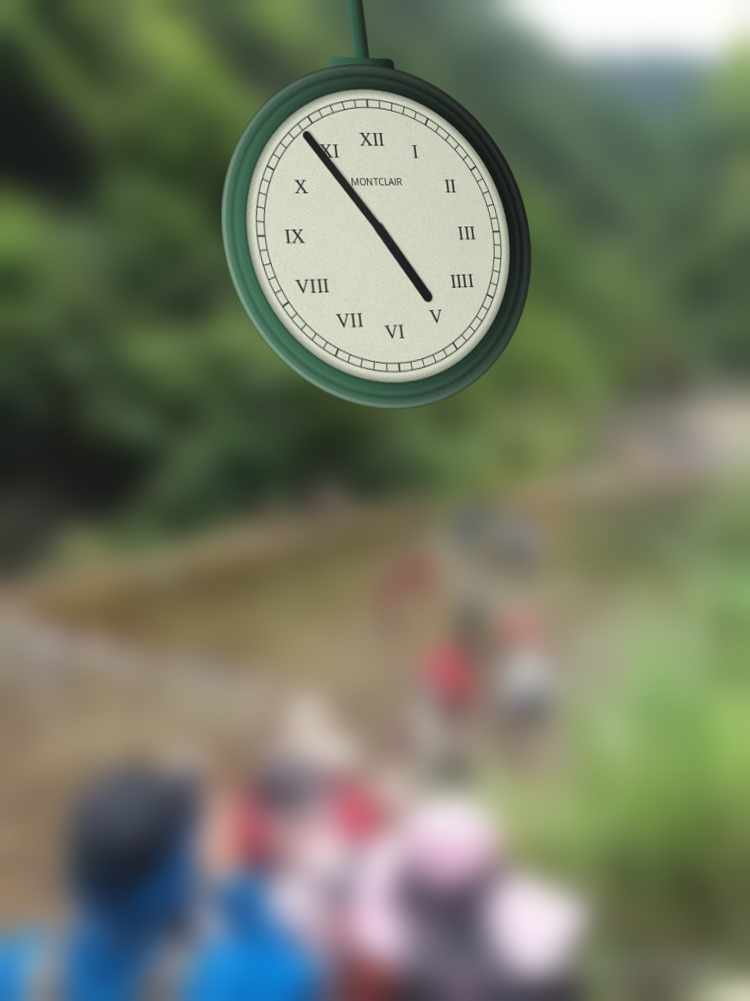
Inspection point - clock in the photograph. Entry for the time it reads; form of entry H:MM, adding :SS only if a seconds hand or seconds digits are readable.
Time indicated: 4:54
